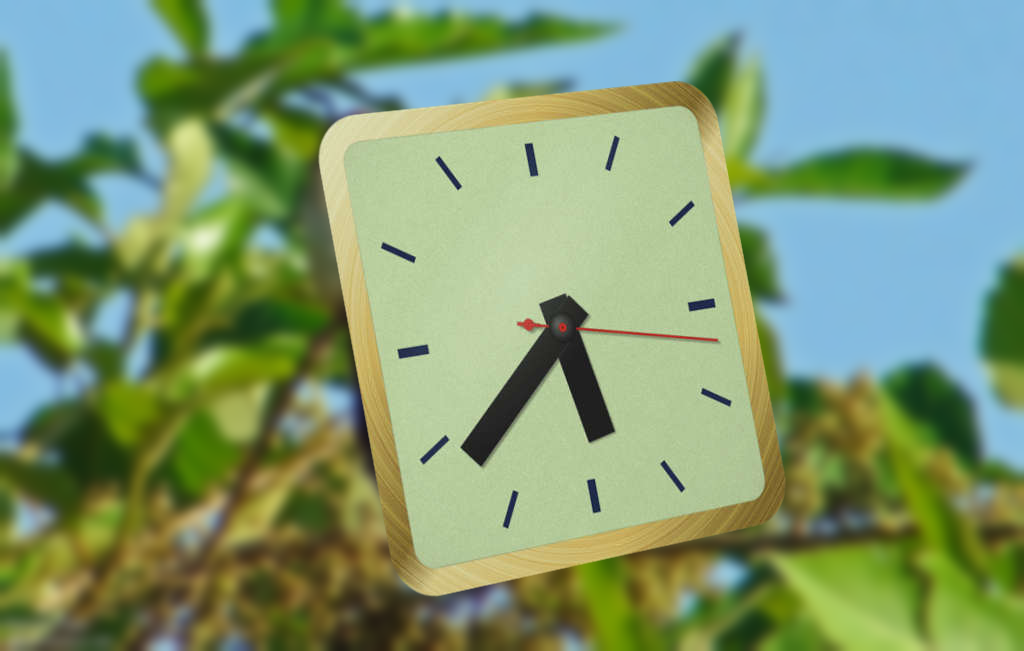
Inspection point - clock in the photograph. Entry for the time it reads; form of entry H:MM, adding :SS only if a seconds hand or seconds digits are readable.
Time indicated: 5:38:17
